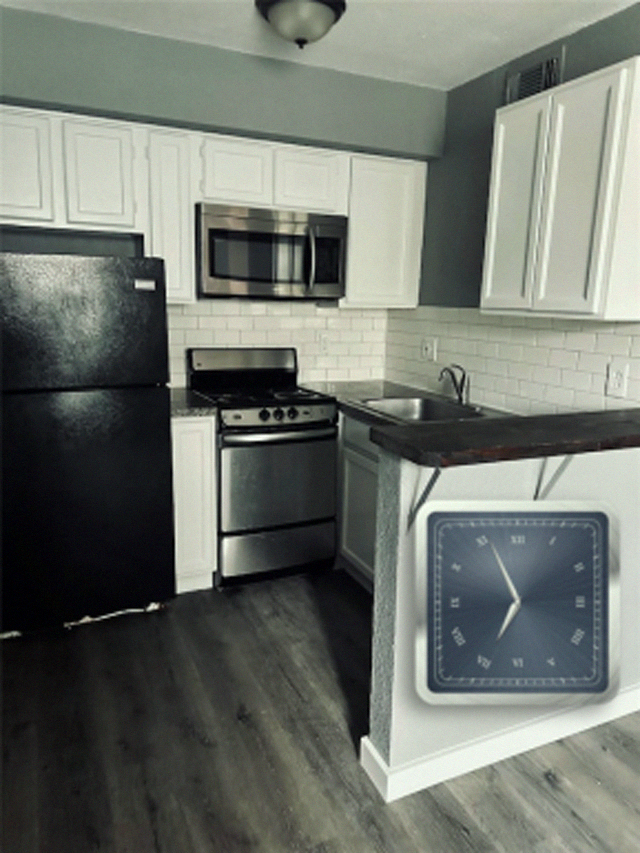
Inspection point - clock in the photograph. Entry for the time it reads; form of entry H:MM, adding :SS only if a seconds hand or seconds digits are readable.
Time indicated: 6:56
